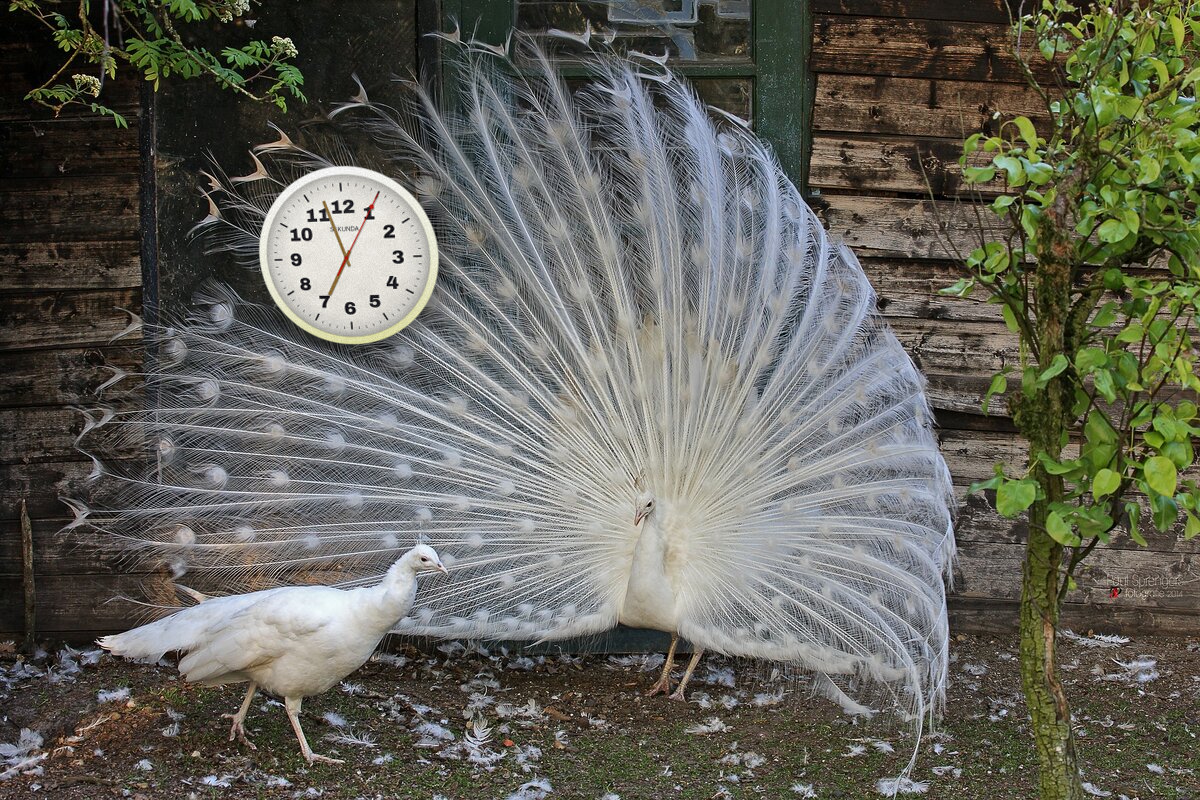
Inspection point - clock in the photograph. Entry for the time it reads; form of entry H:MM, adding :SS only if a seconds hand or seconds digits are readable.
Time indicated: 6:57:05
